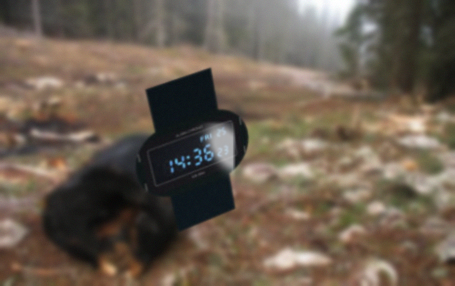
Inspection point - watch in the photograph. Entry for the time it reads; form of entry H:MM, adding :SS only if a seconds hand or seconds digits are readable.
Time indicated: 14:36
